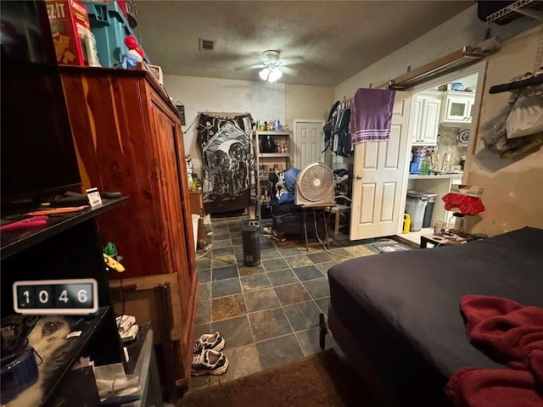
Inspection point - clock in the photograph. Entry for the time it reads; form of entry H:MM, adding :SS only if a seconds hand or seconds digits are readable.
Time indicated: 10:46
